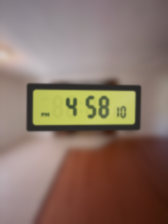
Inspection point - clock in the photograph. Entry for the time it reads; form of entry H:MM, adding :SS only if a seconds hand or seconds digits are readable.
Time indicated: 4:58:10
